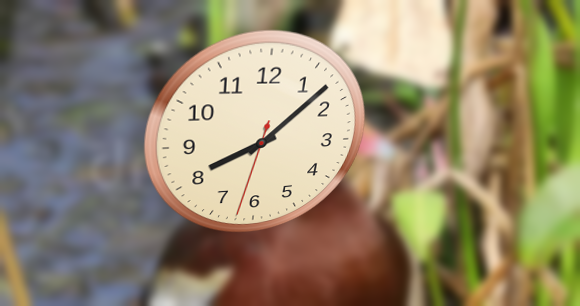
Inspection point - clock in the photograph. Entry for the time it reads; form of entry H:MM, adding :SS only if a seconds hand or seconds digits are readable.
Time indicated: 8:07:32
